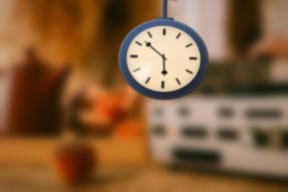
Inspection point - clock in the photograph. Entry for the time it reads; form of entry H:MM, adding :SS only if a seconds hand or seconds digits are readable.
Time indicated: 5:52
